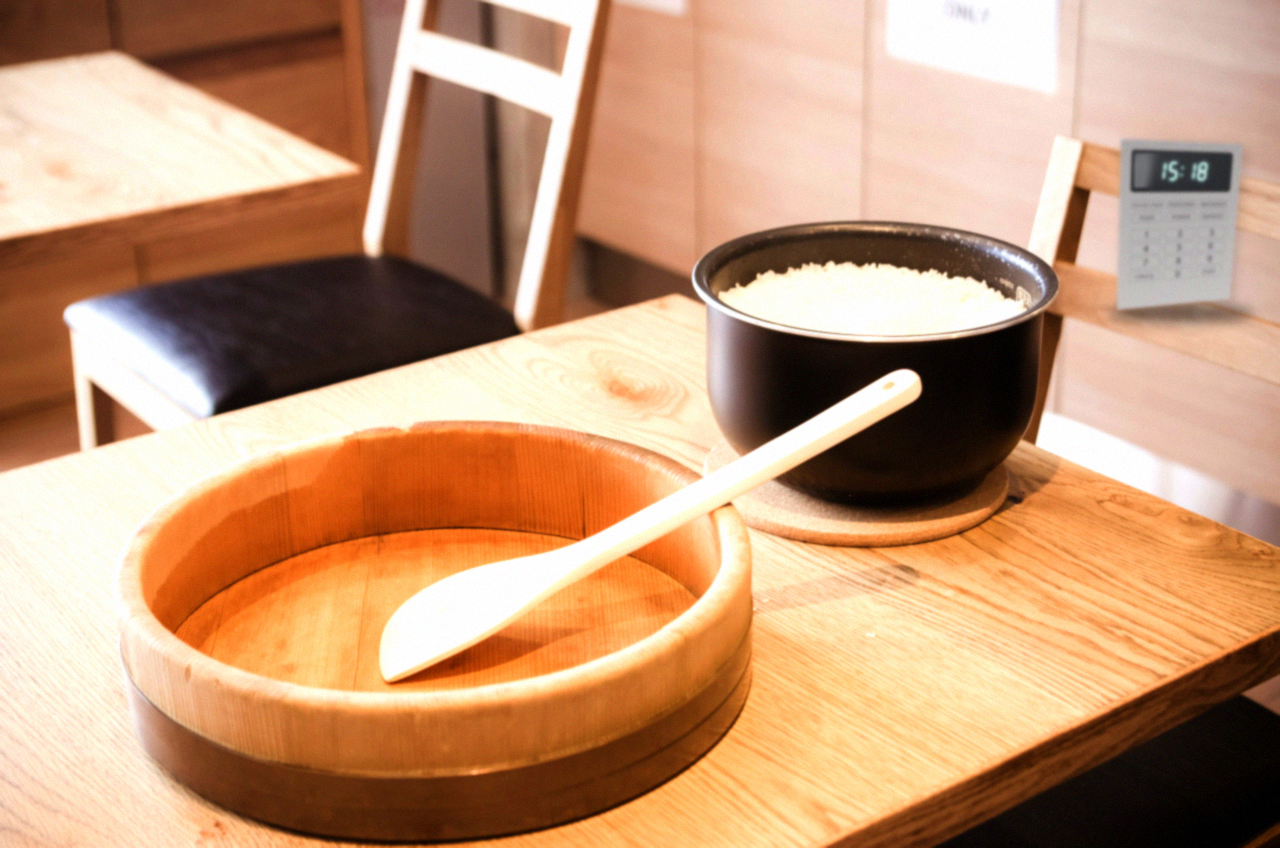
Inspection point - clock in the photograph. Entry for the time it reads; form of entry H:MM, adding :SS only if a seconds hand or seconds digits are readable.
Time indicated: 15:18
